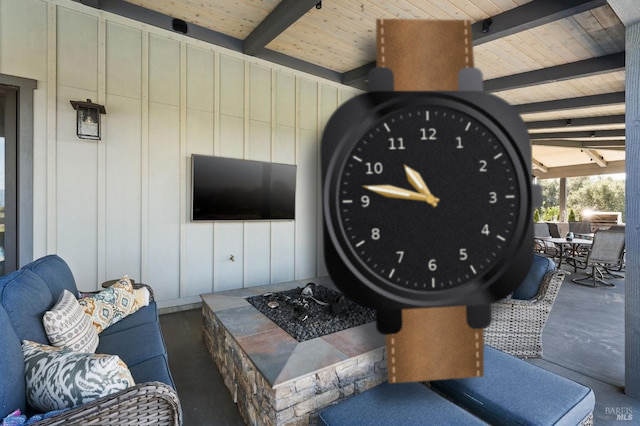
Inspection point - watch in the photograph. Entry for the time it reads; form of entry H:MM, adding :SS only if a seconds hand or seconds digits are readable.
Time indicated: 10:47
